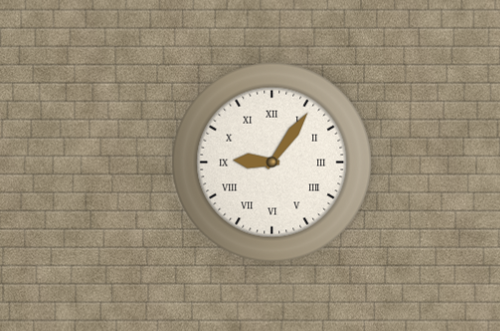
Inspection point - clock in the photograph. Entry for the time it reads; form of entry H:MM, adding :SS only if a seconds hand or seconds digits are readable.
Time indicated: 9:06
